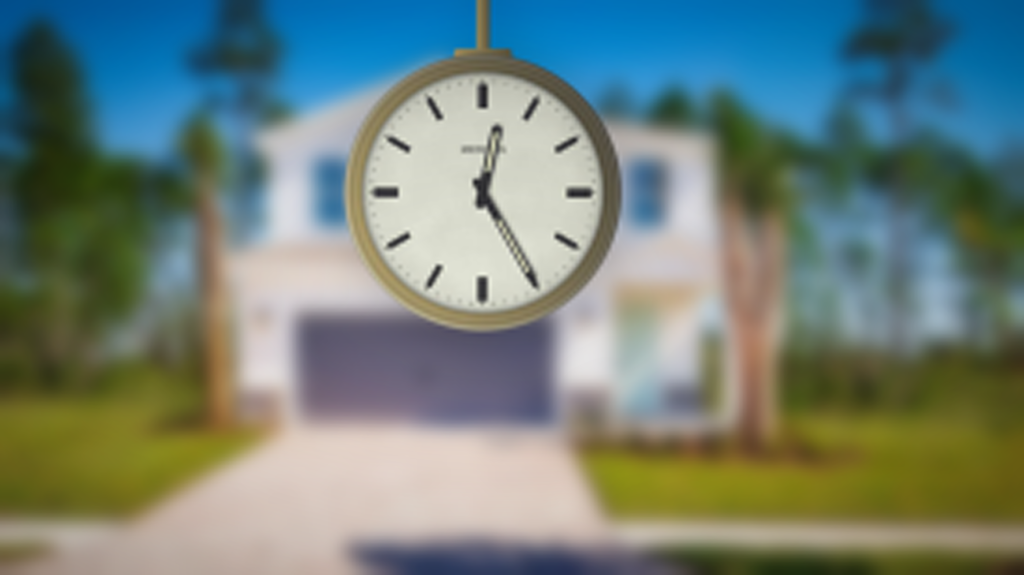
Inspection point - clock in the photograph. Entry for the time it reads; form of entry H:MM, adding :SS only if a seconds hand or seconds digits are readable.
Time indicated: 12:25
